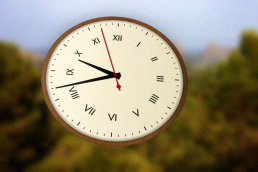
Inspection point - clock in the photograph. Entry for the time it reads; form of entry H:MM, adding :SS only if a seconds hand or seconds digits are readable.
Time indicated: 9:41:57
